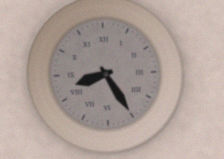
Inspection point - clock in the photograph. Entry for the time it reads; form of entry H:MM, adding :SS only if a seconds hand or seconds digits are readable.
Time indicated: 8:25
